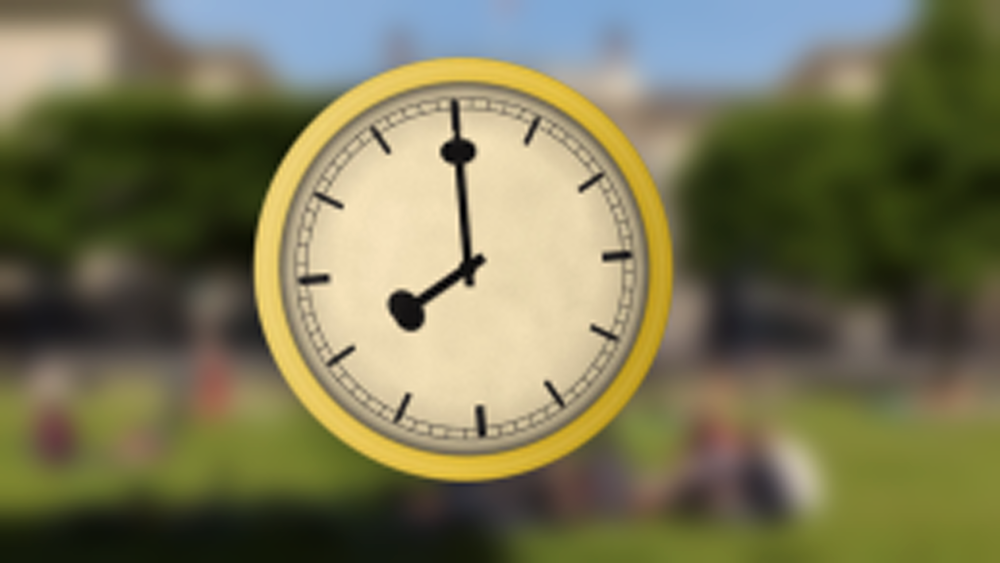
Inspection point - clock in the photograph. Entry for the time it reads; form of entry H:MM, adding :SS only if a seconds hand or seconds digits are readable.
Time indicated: 8:00
